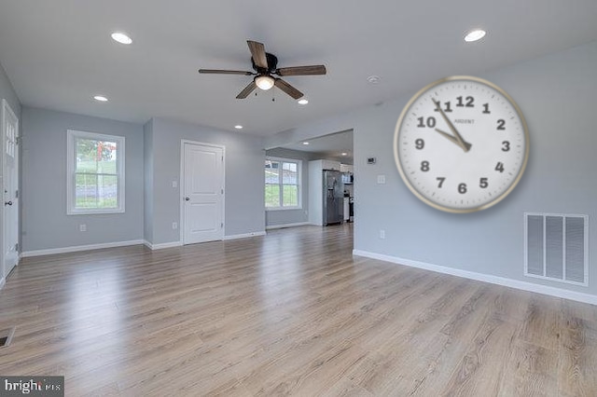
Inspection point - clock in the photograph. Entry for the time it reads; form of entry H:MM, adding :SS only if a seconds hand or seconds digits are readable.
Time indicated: 9:54
